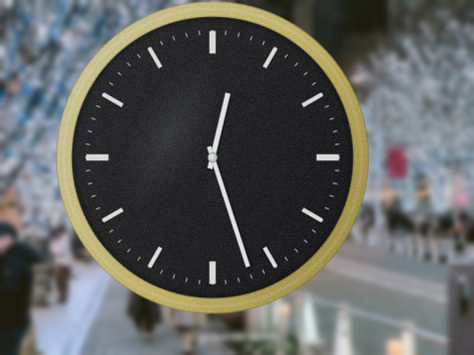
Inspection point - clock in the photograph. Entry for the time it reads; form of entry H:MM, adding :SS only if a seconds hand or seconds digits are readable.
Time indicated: 12:27
